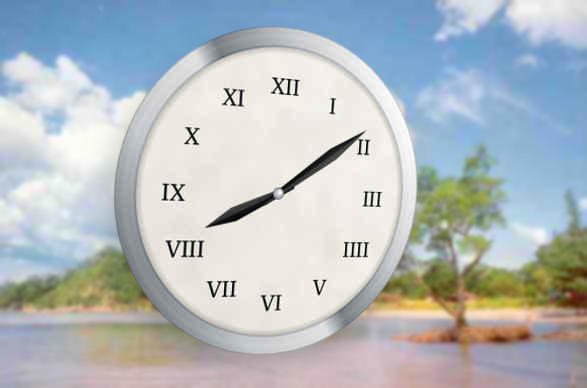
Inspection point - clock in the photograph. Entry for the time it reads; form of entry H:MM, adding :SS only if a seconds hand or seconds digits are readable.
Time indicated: 8:09
